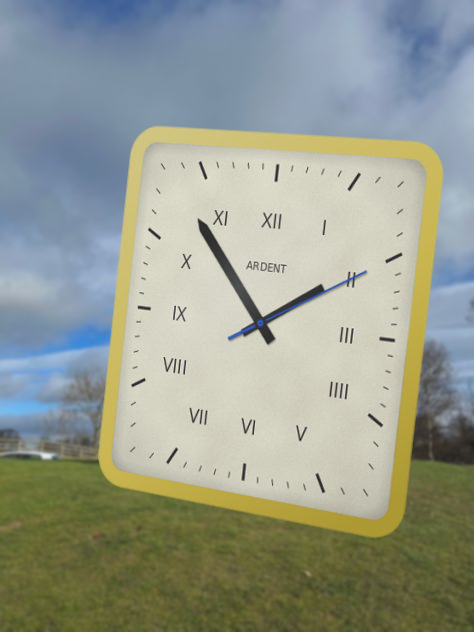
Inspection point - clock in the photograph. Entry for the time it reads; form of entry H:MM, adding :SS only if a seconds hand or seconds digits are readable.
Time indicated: 1:53:10
